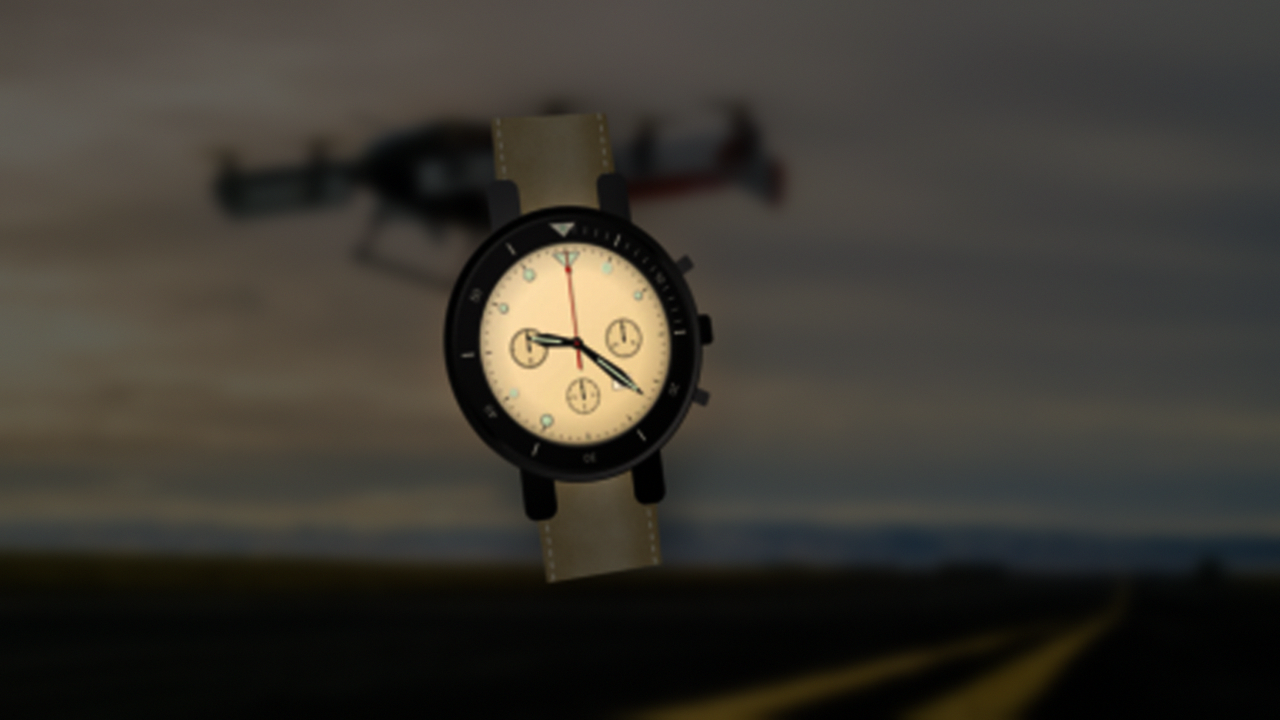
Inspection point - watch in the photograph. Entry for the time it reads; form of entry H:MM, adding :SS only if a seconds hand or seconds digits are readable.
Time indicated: 9:22
